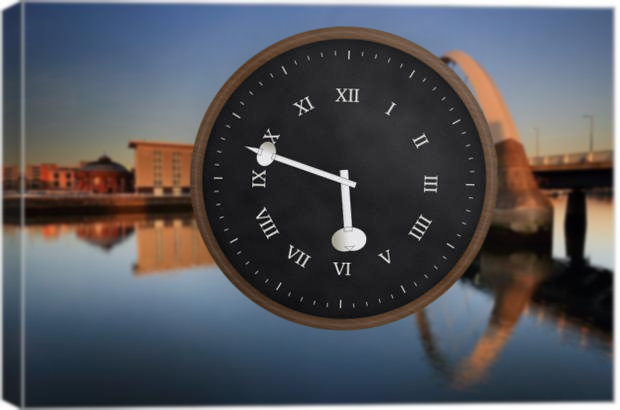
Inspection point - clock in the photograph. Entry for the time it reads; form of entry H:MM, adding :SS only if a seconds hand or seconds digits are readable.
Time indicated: 5:48
